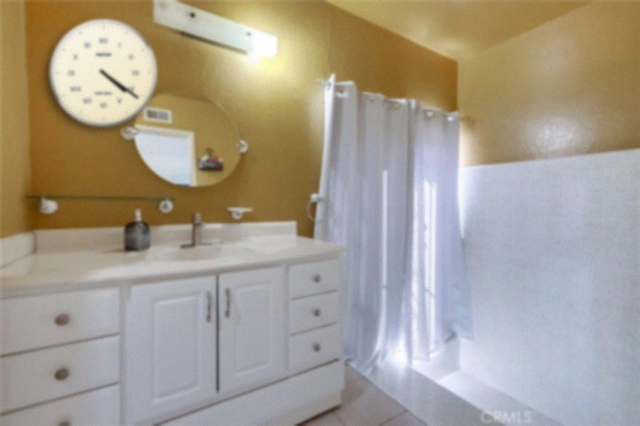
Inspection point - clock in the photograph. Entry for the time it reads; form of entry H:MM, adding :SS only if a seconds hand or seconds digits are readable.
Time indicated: 4:21
